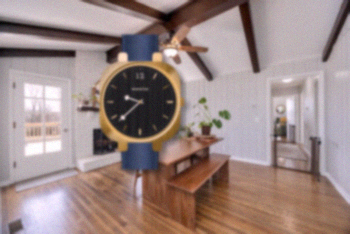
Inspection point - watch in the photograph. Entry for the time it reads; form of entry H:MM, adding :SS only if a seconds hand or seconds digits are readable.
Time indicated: 9:38
